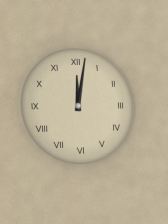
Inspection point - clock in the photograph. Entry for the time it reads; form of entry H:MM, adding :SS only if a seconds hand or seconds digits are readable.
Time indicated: 12:02
